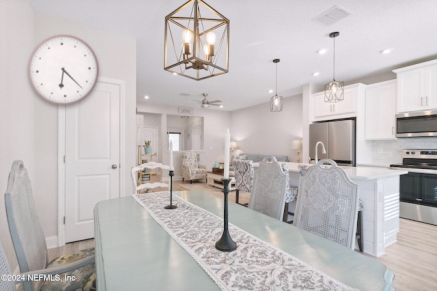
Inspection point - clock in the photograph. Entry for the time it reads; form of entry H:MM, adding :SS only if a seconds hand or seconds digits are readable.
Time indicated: 6:23
